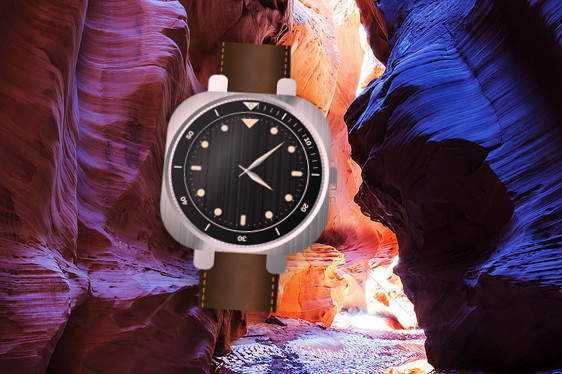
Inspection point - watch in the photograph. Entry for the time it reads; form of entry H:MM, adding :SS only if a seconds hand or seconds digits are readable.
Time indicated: 4:08
